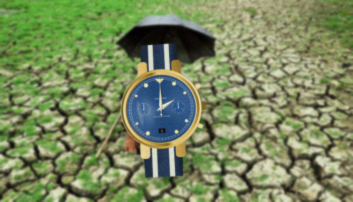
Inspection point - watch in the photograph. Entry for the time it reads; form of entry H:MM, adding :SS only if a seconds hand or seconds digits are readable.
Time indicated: 2:00
